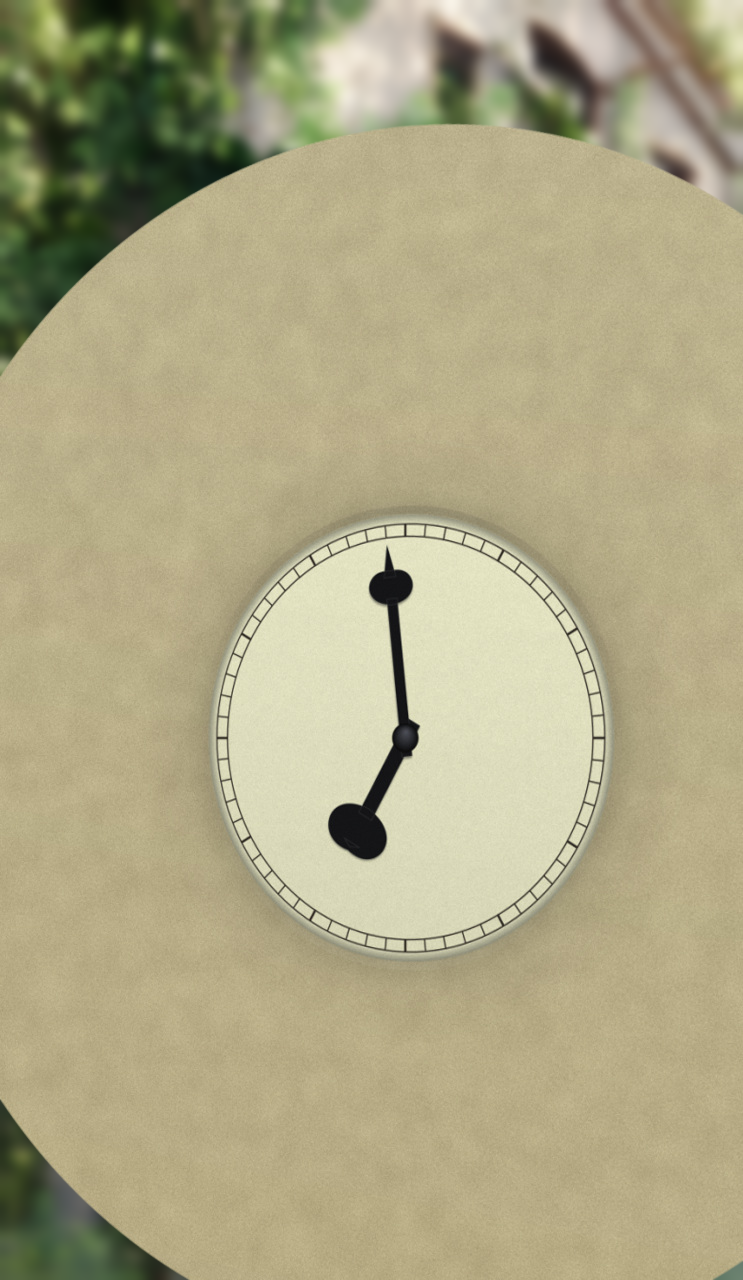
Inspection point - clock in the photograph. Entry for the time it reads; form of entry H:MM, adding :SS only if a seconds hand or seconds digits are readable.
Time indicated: 6:59
